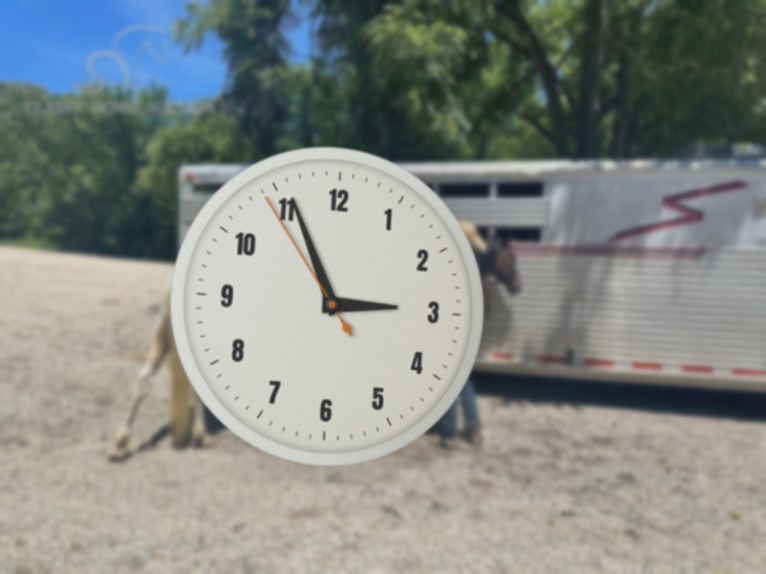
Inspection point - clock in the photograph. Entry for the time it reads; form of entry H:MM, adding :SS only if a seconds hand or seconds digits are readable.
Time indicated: 2:55:54
